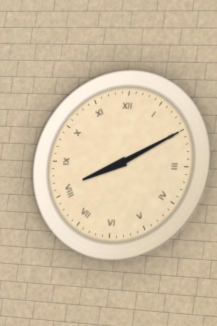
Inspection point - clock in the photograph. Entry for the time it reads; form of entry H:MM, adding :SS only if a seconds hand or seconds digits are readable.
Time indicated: 8:10
